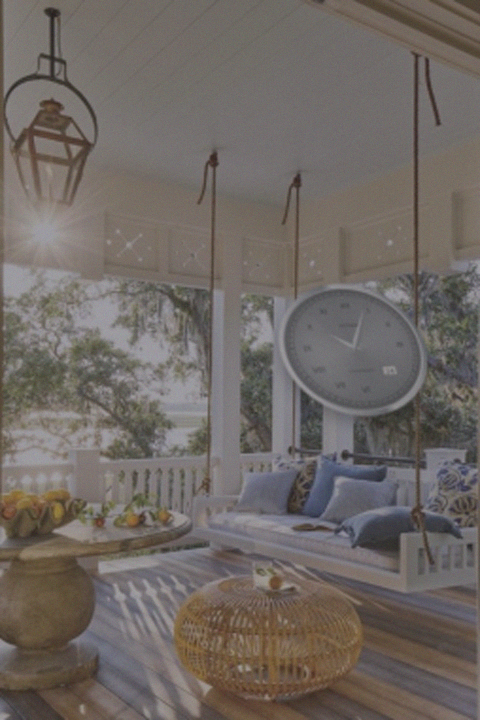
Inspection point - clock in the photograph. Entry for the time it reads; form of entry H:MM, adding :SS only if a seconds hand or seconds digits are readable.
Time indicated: 10:04
